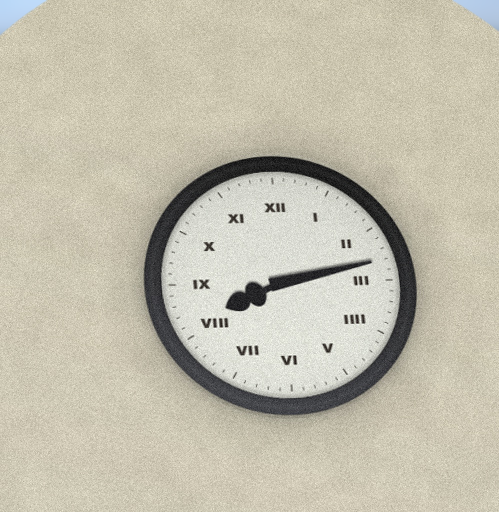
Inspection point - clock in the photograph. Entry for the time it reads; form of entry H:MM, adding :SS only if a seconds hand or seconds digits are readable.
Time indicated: 8:13
